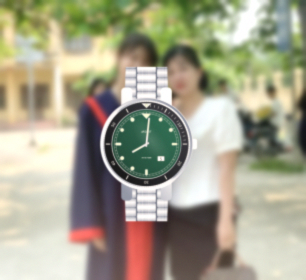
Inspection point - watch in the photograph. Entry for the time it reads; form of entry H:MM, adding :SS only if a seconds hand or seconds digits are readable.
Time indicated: 8:01
